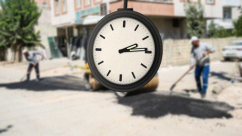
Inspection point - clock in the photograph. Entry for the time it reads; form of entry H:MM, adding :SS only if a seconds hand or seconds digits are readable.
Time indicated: 2:14
